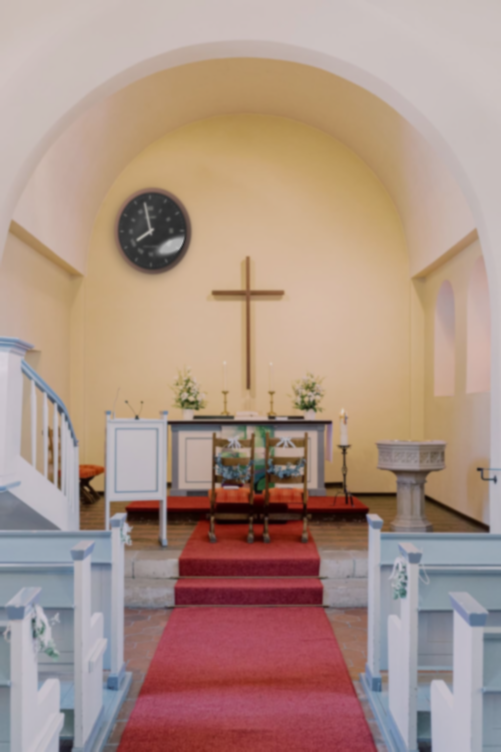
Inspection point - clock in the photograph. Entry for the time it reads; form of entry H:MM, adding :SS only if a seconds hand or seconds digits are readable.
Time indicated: 7:58
